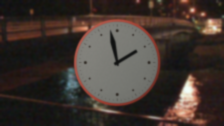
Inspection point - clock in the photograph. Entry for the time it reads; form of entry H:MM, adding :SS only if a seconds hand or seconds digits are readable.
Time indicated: 1:58
